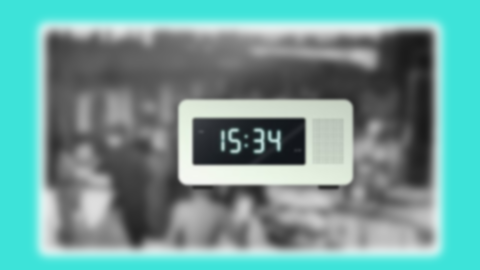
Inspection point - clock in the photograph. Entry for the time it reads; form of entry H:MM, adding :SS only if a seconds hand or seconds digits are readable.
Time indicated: 15:34
